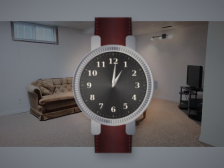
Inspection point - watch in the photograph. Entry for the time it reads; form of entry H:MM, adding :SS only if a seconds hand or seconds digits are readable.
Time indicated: 1:01
